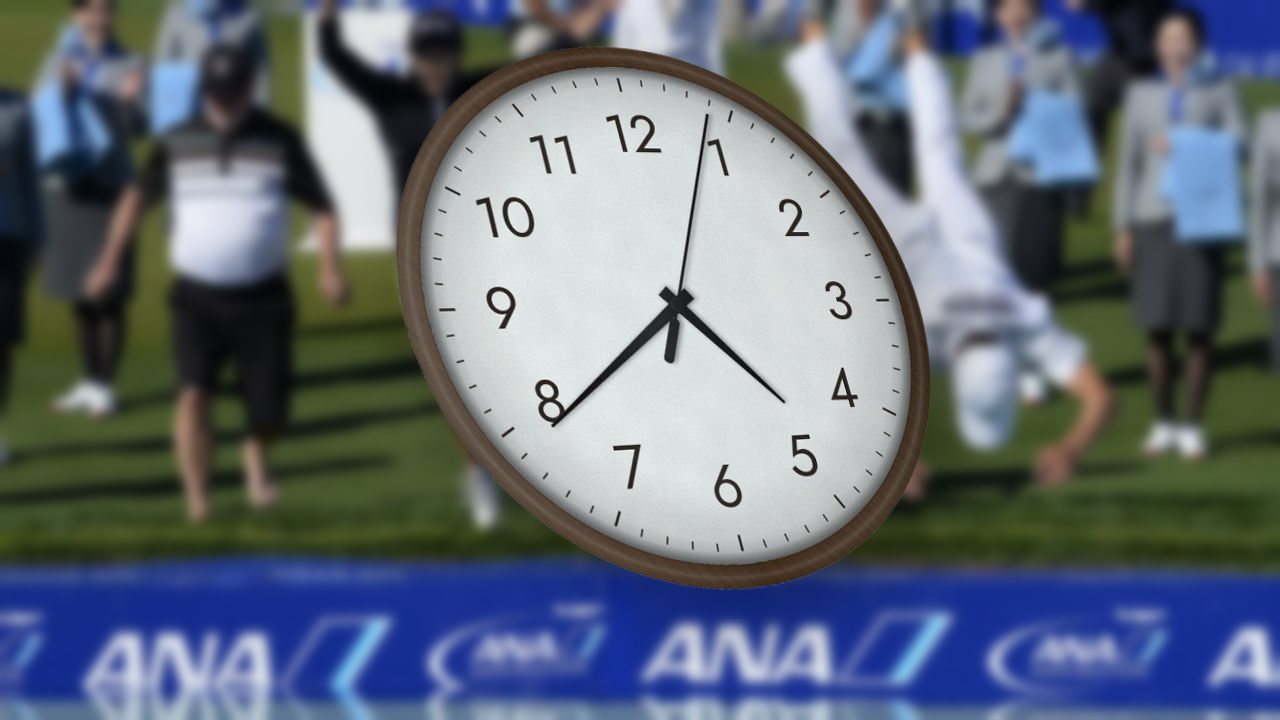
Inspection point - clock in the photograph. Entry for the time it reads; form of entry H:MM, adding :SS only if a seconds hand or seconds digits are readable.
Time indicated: 4:39:04
